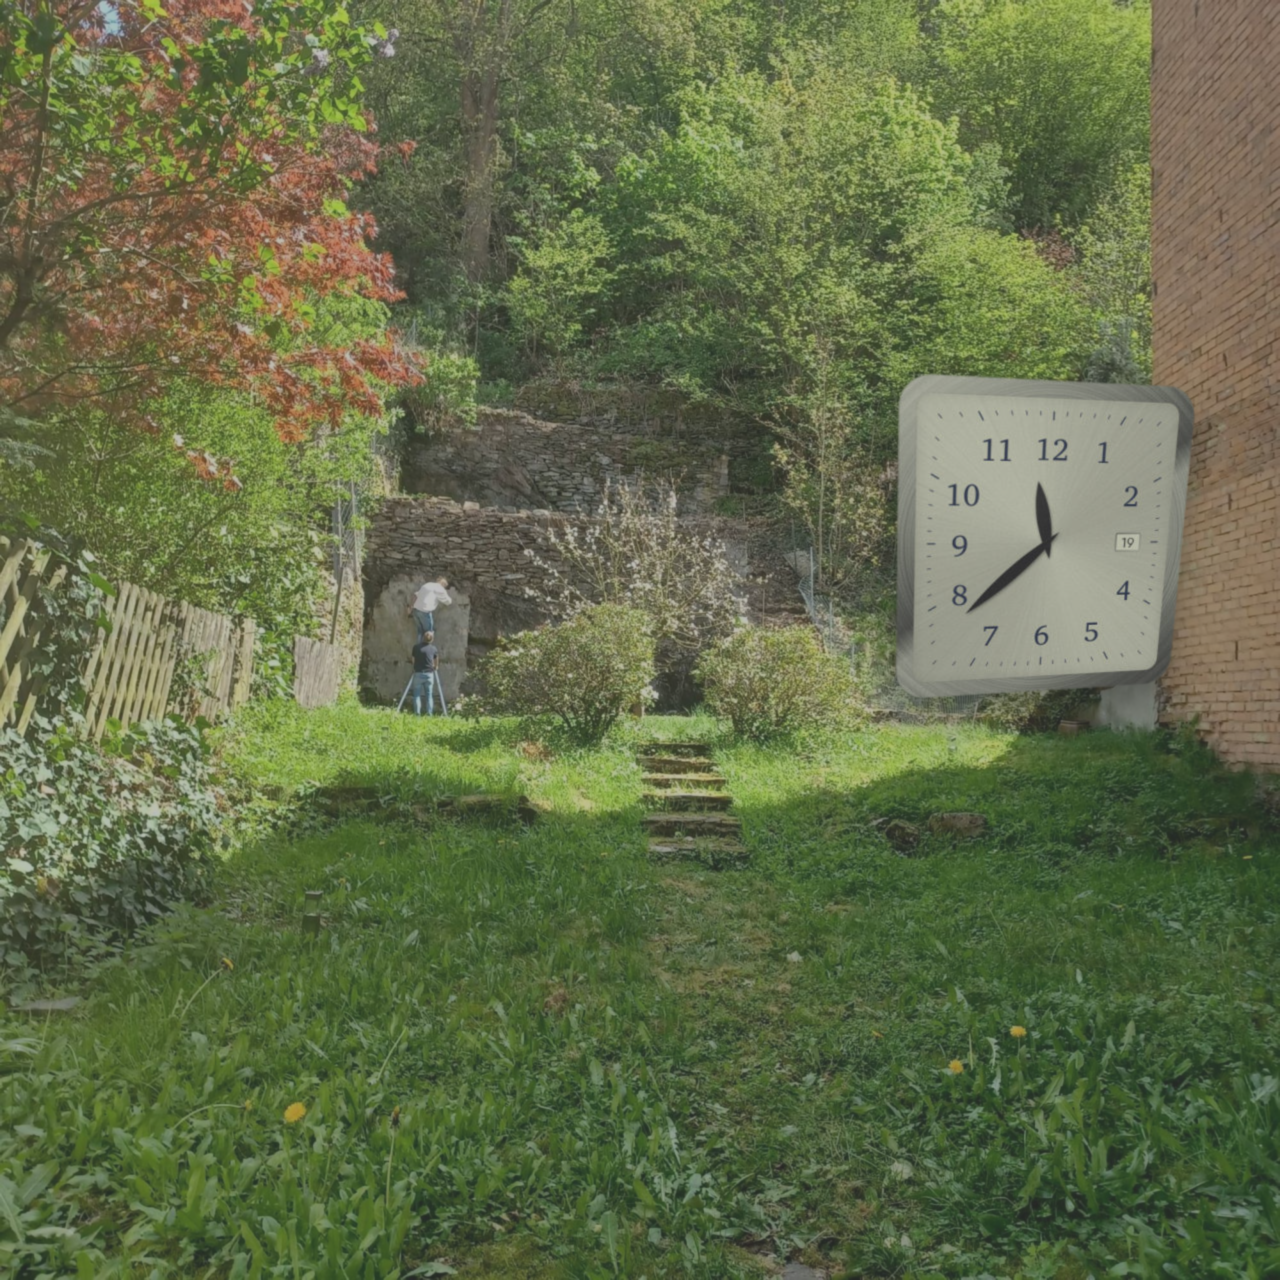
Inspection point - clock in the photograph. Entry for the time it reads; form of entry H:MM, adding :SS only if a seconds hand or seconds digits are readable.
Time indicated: 11:38
